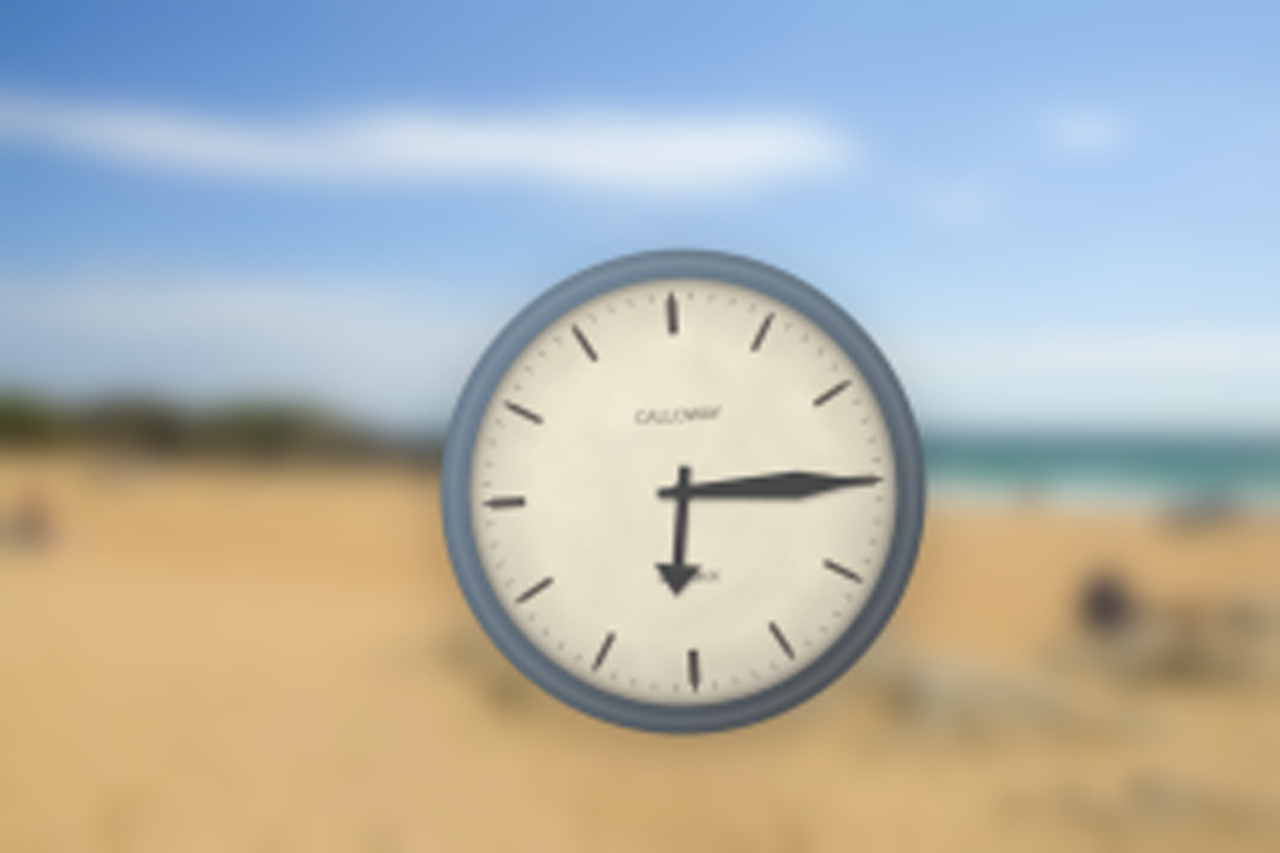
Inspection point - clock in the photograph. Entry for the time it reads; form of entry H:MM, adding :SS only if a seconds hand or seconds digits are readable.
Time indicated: 6:15
